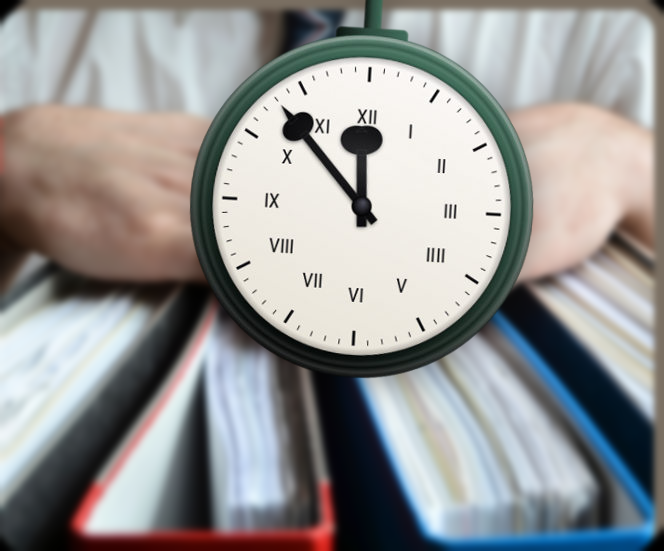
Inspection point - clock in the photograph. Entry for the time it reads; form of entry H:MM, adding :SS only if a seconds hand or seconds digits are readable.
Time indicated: 11:53
